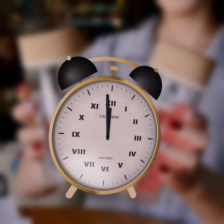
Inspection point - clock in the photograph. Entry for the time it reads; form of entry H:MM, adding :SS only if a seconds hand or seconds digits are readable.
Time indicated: 11:59
